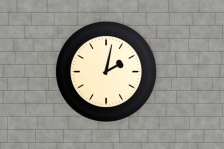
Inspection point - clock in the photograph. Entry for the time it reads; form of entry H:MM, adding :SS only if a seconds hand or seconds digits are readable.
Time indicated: 2:02
